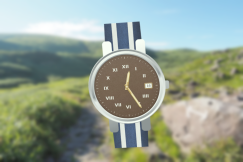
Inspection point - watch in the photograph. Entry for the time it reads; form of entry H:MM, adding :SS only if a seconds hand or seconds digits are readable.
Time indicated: 12:25
